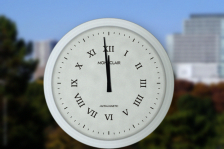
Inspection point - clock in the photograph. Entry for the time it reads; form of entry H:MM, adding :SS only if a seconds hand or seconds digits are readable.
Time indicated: 11:59
